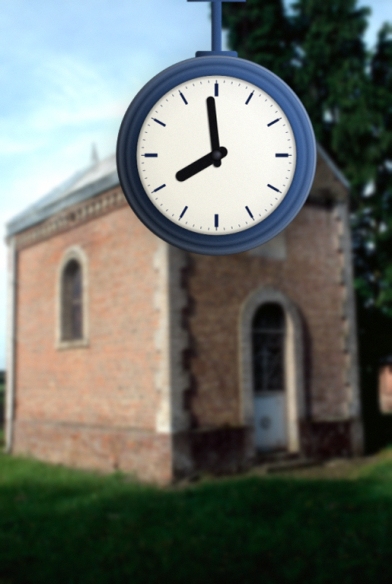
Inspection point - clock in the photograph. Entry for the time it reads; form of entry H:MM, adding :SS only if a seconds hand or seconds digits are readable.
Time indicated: 7:59
